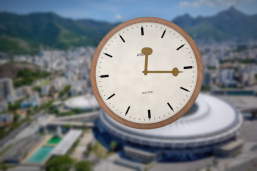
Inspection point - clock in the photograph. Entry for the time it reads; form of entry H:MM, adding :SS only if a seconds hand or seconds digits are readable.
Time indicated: 12:16
